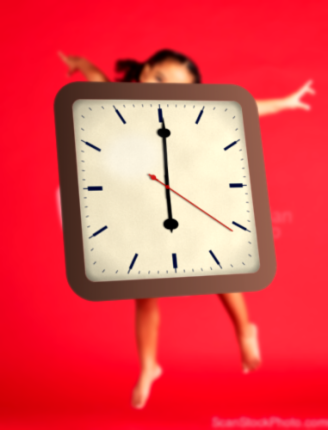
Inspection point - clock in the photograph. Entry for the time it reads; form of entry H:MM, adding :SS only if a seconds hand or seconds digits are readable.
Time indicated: 6:00:21
